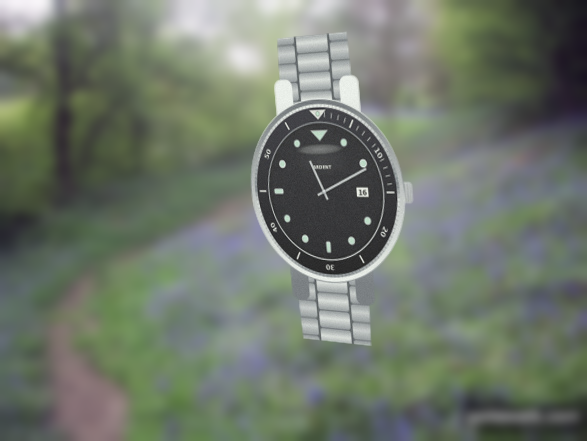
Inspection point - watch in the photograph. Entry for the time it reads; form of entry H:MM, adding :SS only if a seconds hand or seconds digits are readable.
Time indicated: 11:11
